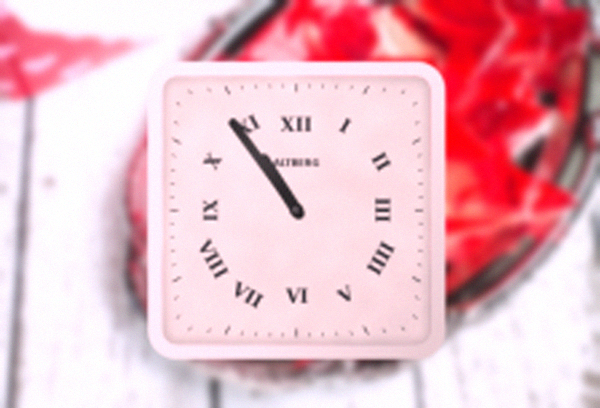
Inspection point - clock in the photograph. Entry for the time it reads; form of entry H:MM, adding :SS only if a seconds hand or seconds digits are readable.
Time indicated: 10:54
